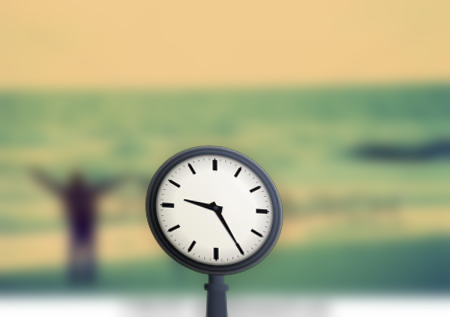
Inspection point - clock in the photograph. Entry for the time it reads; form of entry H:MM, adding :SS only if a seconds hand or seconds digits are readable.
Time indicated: 9:25
